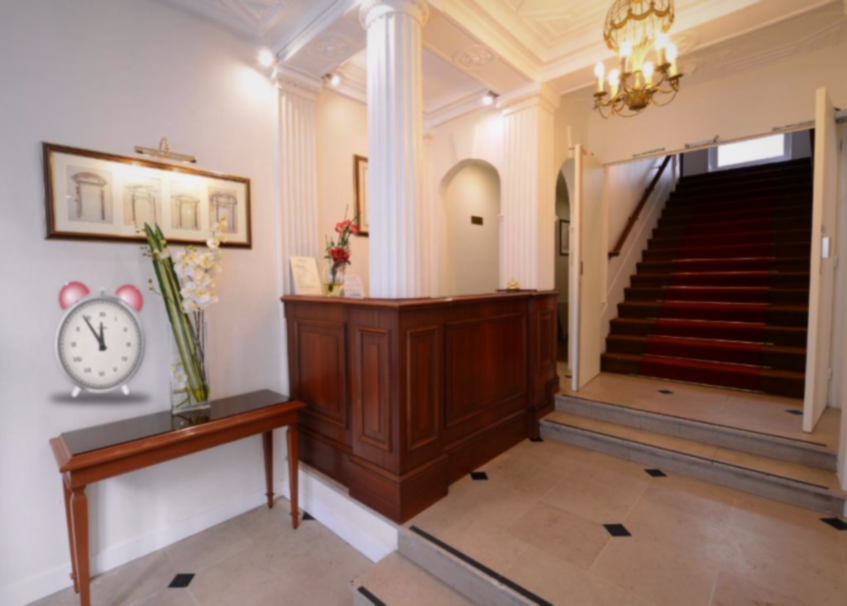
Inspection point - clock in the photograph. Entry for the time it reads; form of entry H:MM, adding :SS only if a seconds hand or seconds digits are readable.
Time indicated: 11:54
